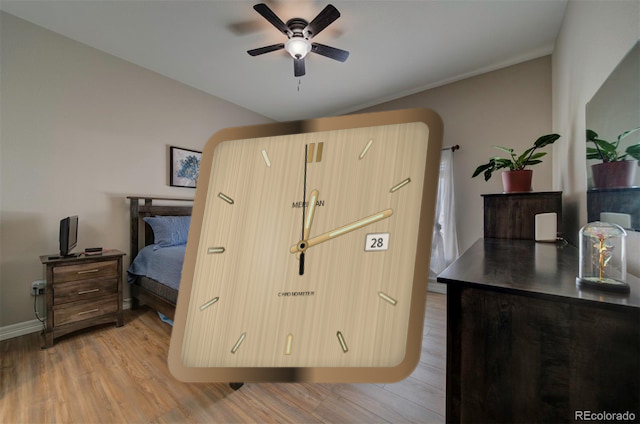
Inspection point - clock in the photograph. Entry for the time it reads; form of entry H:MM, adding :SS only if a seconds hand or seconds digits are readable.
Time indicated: 12:11:59
